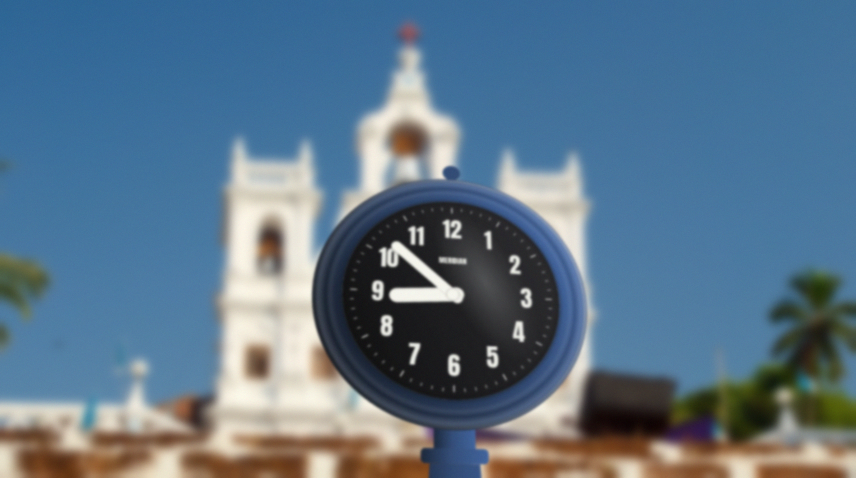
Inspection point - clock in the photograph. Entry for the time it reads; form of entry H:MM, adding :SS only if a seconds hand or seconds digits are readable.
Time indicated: 8:52
